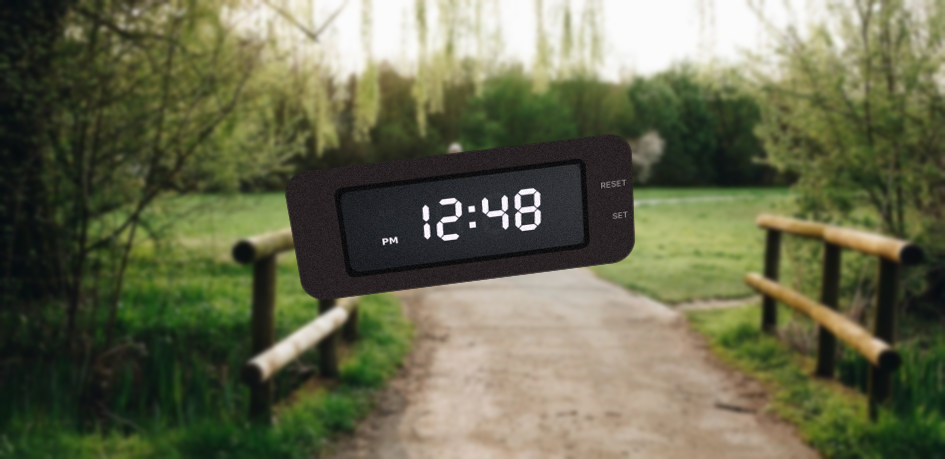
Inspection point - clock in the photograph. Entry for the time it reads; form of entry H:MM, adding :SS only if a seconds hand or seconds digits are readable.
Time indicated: 12:48
